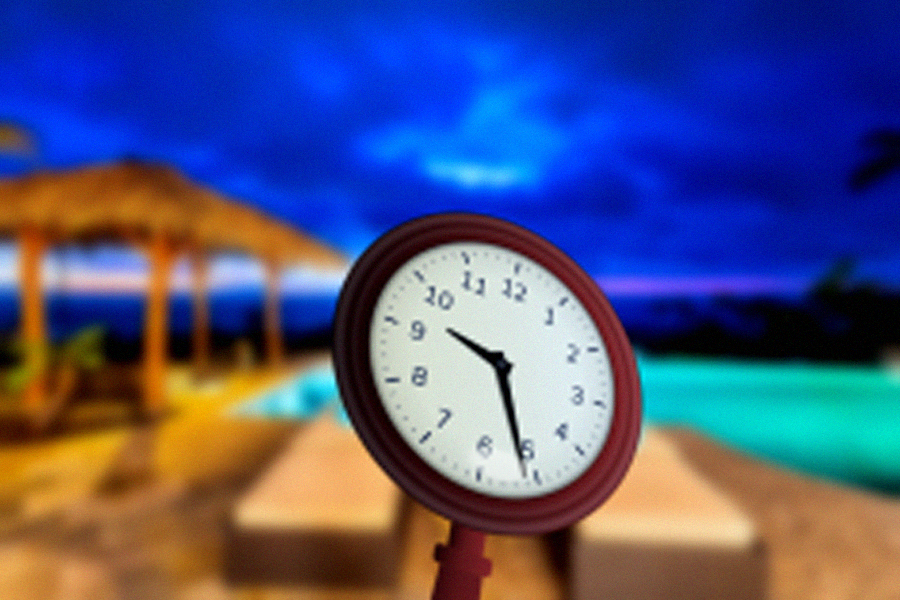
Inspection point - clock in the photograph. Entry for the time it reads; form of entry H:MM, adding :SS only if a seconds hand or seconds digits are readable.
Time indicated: 9:26
